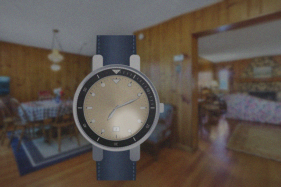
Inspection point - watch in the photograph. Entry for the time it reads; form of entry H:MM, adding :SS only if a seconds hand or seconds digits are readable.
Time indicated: 7:11
